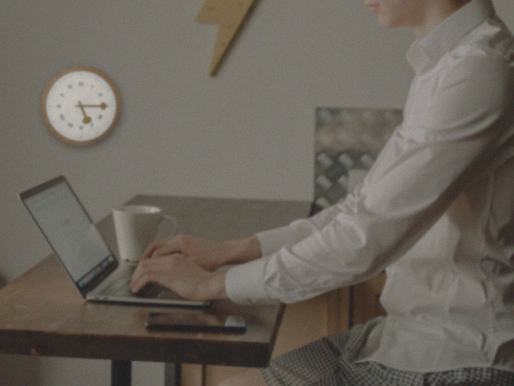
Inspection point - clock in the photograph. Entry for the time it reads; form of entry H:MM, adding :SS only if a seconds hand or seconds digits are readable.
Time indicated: 5:15
